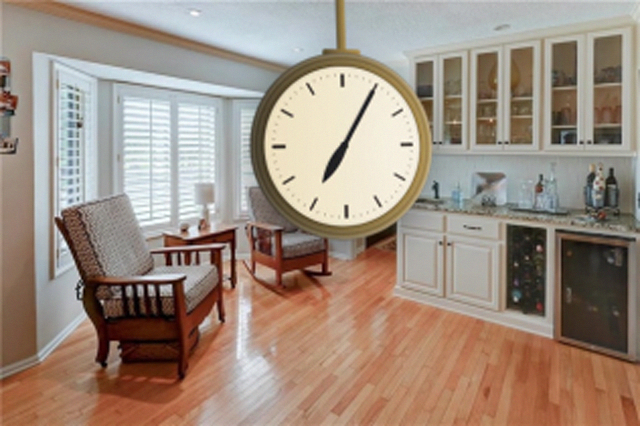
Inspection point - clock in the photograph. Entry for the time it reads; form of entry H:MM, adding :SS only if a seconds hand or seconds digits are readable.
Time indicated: 7:05
